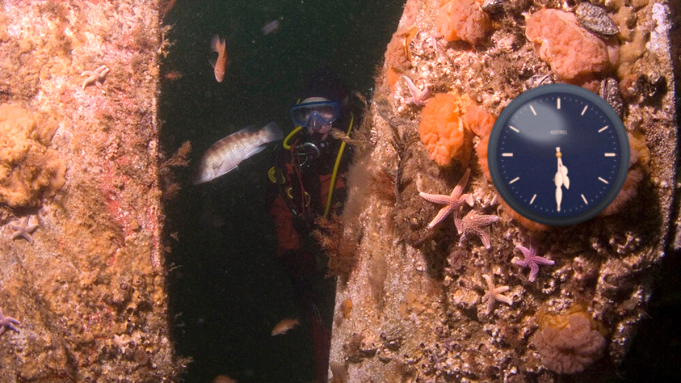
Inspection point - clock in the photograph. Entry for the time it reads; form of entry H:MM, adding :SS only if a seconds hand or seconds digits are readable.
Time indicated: 5:30
